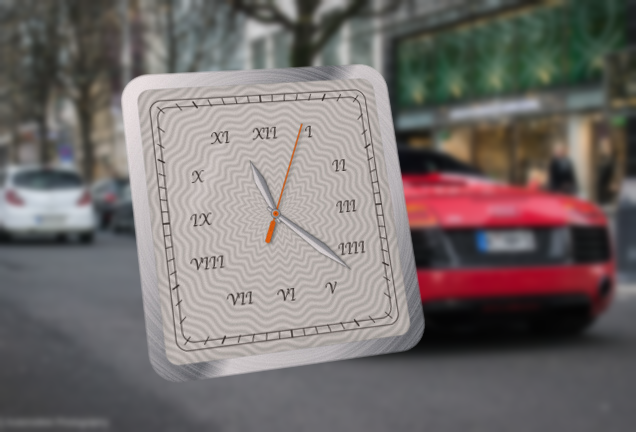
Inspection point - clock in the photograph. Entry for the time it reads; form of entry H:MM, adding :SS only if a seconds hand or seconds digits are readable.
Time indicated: 11:22:04
